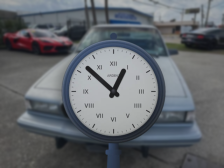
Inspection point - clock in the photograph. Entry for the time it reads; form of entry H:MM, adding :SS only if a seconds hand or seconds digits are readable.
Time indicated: 12:52
